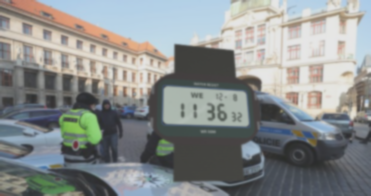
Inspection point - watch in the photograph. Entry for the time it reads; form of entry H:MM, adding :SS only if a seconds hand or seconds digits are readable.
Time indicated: 11:36
